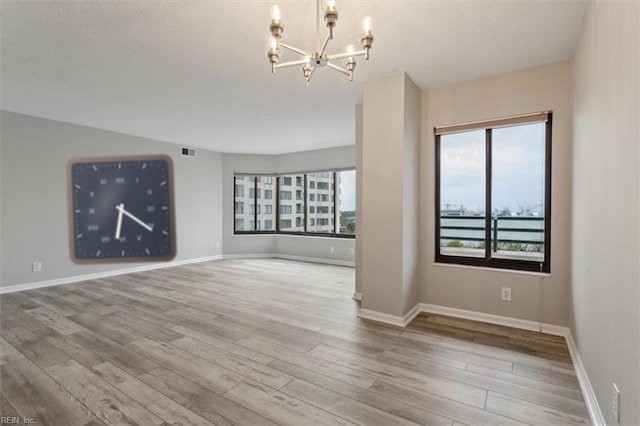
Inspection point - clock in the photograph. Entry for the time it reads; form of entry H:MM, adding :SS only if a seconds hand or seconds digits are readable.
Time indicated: 6:21
